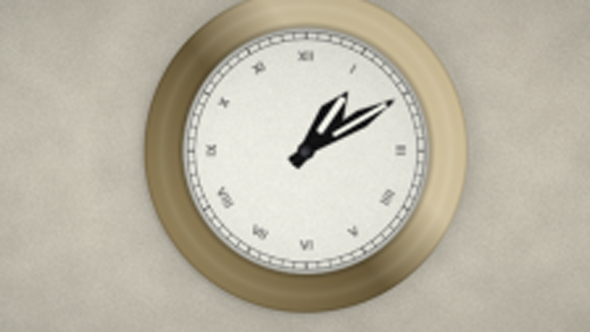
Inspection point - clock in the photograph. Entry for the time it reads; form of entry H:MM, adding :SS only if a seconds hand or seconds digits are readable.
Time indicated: 1:10
